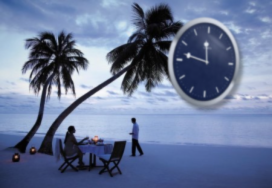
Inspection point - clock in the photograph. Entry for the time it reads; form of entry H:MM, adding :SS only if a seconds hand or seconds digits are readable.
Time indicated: 11:47
